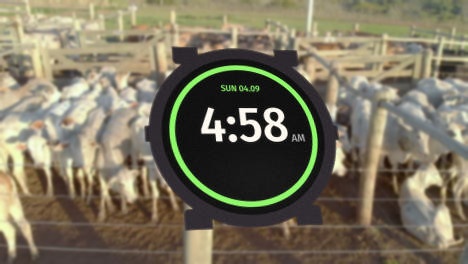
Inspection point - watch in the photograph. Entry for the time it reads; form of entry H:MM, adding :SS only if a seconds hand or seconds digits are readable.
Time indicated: 4:58
